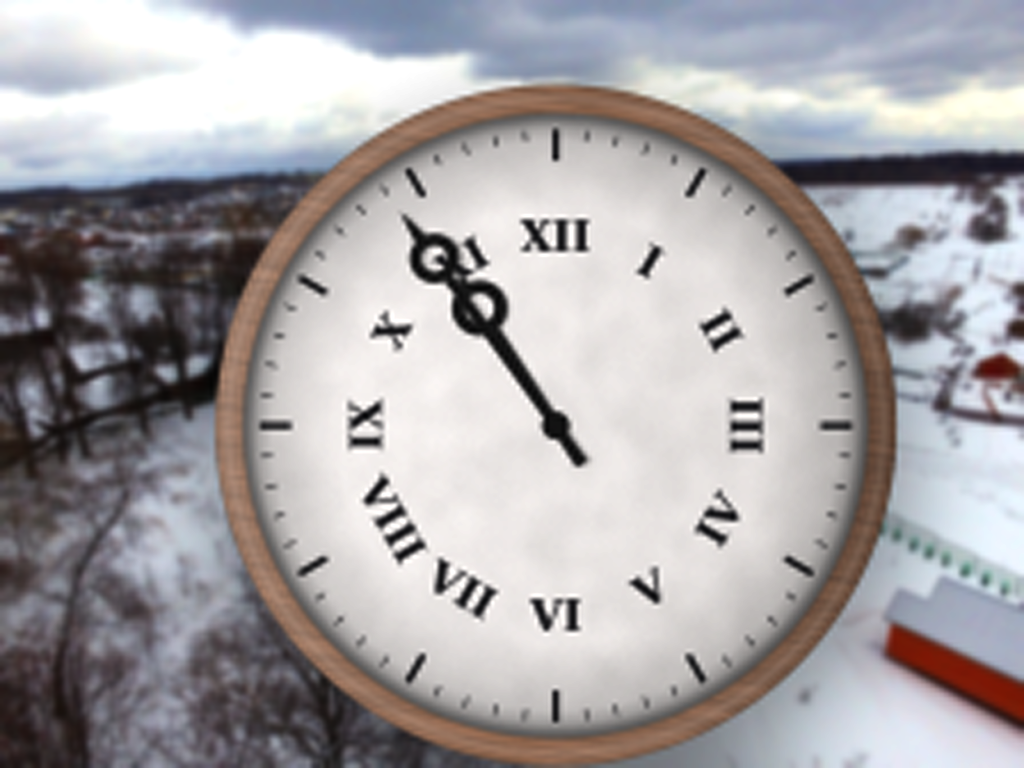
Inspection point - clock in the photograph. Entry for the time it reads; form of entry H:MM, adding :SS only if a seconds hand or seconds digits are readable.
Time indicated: 10:54
